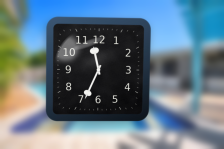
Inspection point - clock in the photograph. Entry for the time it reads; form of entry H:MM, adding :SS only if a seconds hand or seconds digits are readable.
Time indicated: 11:34
